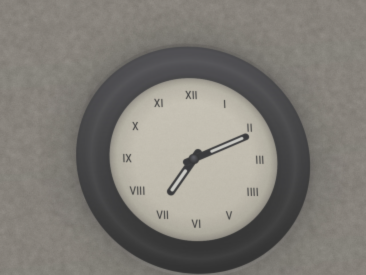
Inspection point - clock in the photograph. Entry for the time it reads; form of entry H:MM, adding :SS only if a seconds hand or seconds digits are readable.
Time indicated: 7:11
